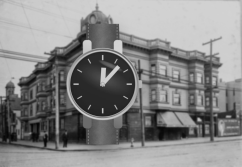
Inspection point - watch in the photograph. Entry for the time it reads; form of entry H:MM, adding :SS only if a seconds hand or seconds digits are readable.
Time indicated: 12:07
